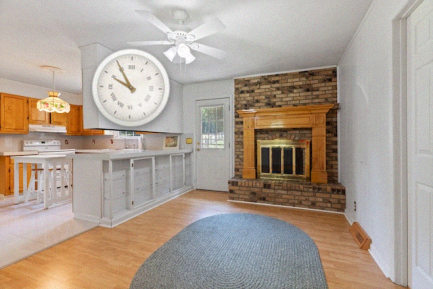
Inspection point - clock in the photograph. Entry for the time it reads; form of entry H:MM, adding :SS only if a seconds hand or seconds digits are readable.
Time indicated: 9:55
